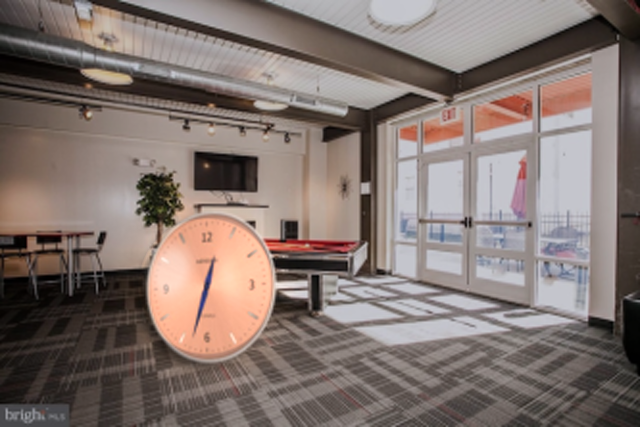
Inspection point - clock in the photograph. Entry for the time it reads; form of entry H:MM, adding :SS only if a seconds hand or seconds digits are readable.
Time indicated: 12:33
